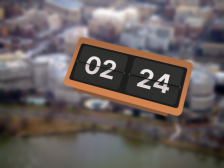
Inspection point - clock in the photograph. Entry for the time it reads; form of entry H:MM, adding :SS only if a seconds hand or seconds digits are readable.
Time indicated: 2:24
